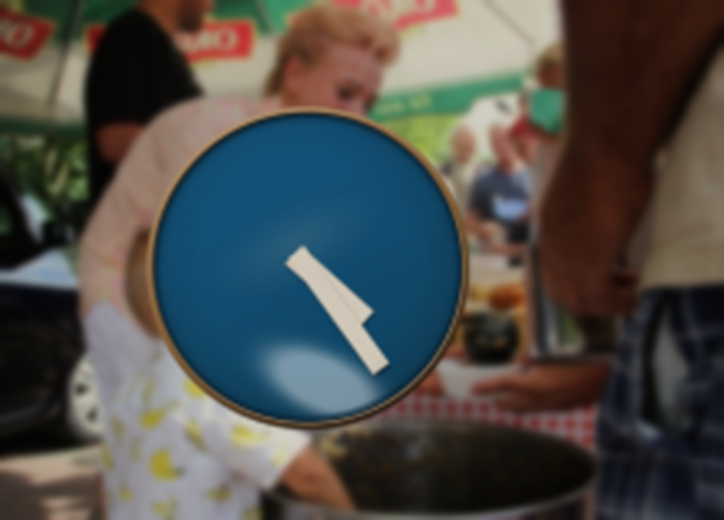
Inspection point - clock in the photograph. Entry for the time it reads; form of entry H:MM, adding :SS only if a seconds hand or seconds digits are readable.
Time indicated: 4:24
